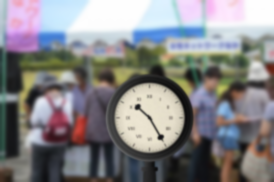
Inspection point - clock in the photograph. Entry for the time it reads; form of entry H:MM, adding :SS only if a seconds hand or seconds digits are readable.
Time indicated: 10:25
